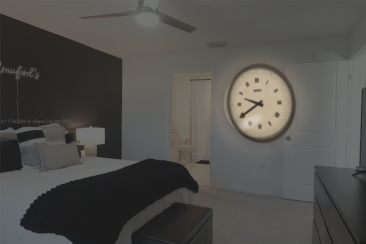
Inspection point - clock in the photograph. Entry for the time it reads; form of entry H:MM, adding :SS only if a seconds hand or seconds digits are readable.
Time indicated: 9:40
